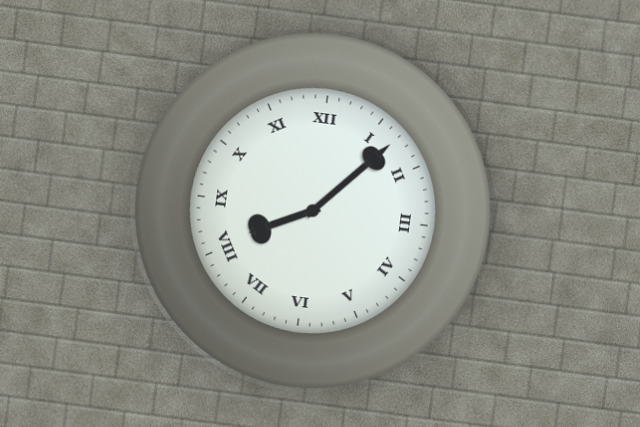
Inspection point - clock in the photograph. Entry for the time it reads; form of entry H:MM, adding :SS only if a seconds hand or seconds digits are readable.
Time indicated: 8:07
